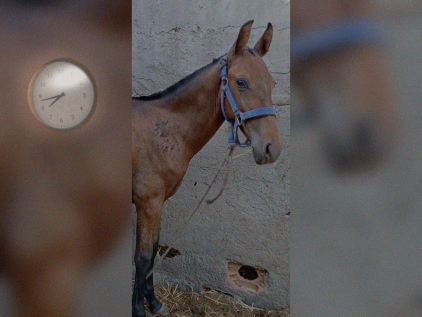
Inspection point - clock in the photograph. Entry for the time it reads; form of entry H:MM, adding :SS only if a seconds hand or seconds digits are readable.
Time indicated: 7:43
